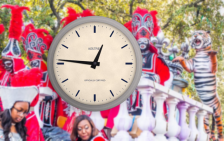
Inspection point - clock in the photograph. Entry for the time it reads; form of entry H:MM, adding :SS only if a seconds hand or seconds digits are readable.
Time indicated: 12:46
